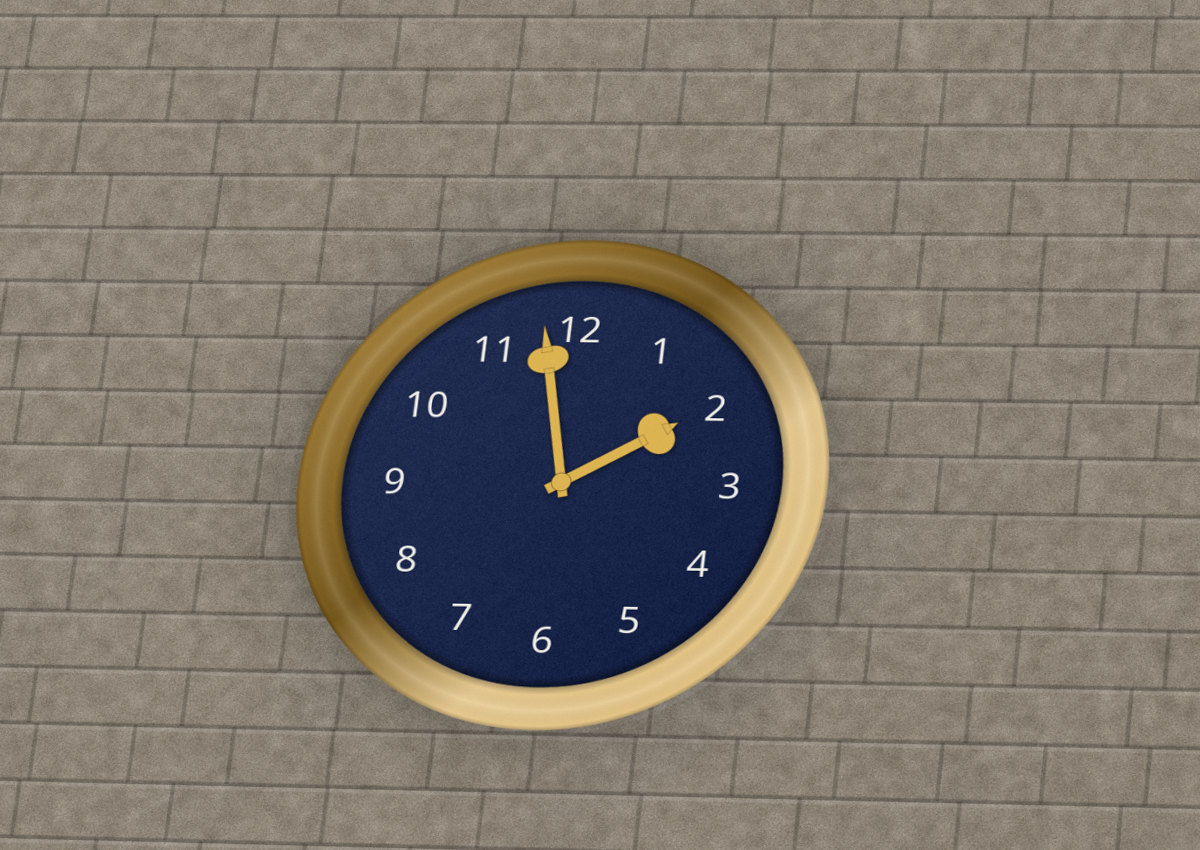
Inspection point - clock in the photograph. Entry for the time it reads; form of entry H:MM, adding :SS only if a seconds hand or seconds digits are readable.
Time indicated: 1:58
